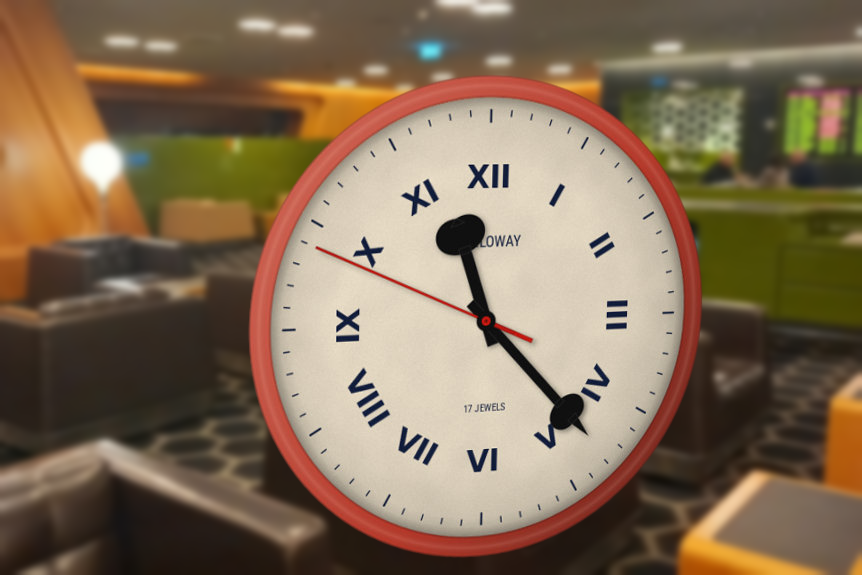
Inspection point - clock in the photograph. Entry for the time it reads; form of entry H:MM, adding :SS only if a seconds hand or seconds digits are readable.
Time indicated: 11:22:49
